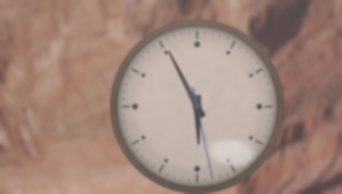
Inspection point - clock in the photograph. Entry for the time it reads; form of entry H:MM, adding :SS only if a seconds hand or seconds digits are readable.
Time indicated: 5:55:28
